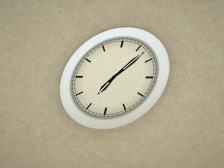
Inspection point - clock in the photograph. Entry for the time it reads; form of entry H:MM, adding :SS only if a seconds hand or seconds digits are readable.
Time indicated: 7:07
